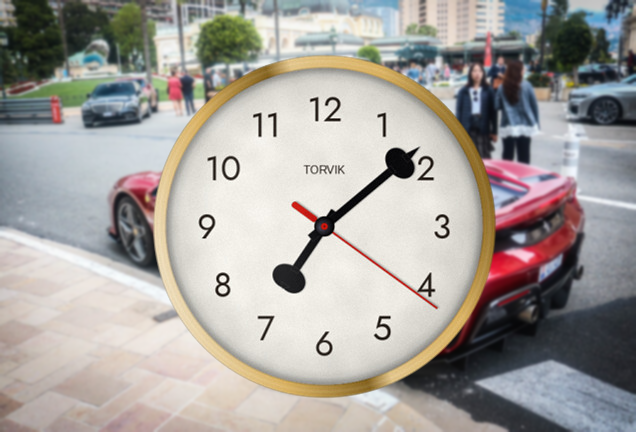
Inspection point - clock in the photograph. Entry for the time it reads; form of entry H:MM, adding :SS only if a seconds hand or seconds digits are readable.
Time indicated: 7:08:21
